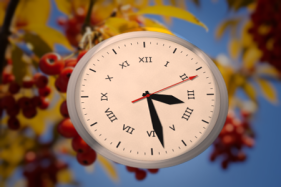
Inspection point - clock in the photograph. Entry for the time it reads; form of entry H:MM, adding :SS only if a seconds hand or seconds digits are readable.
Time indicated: 3:28:11
